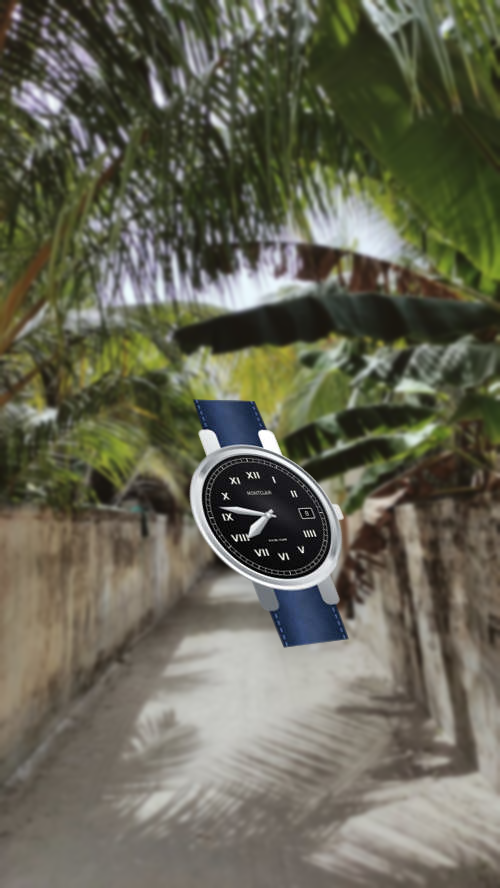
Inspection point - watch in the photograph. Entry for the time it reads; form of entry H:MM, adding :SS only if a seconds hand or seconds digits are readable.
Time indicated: 7:47
